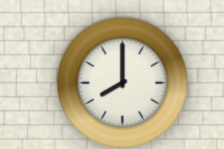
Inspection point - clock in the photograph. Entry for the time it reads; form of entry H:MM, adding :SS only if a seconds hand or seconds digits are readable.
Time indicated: 8:00
